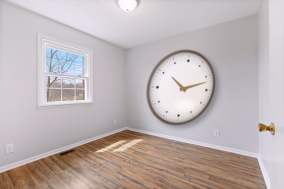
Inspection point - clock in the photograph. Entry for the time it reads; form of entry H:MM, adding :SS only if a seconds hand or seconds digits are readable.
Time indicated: 10:12
